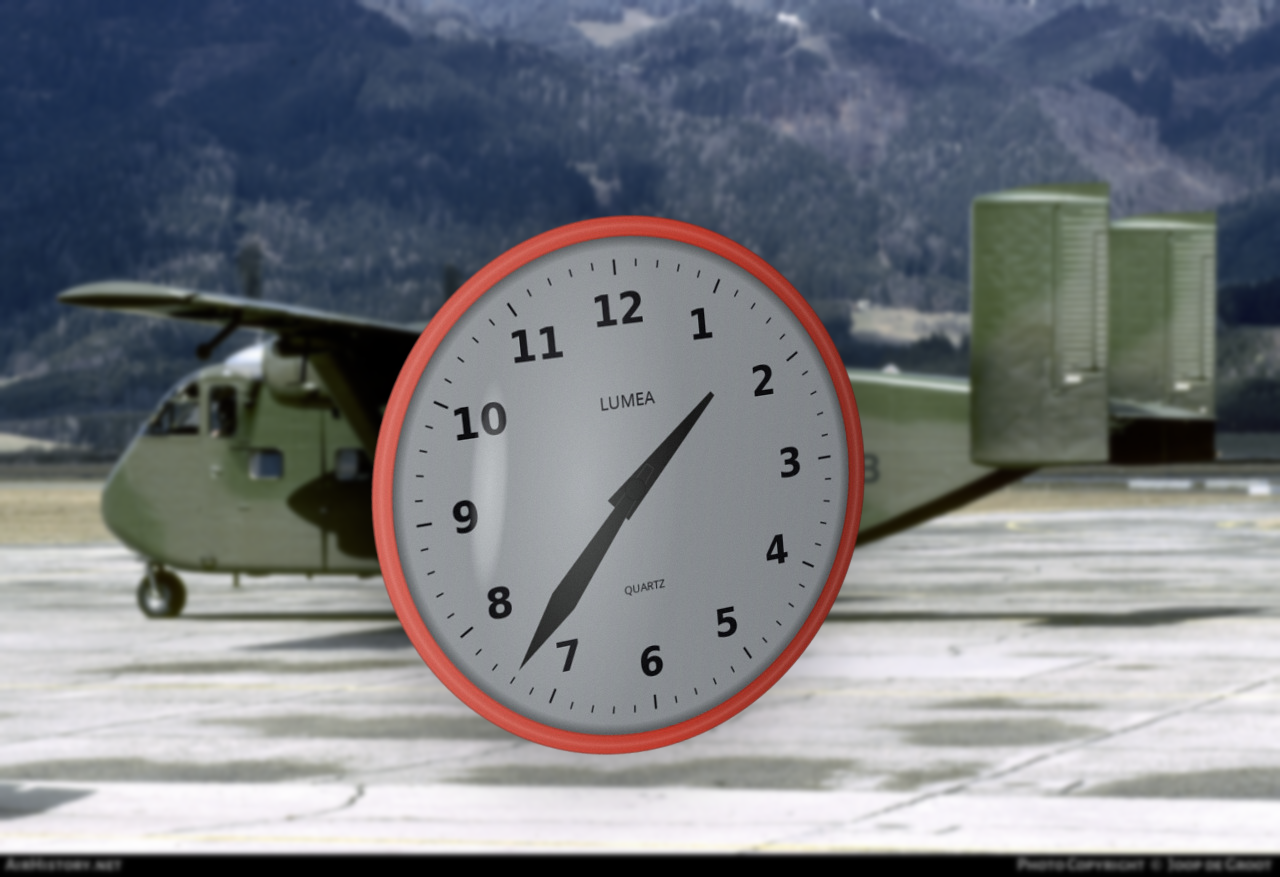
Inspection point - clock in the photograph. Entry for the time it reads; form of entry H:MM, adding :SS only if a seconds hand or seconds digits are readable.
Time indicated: 1:37
